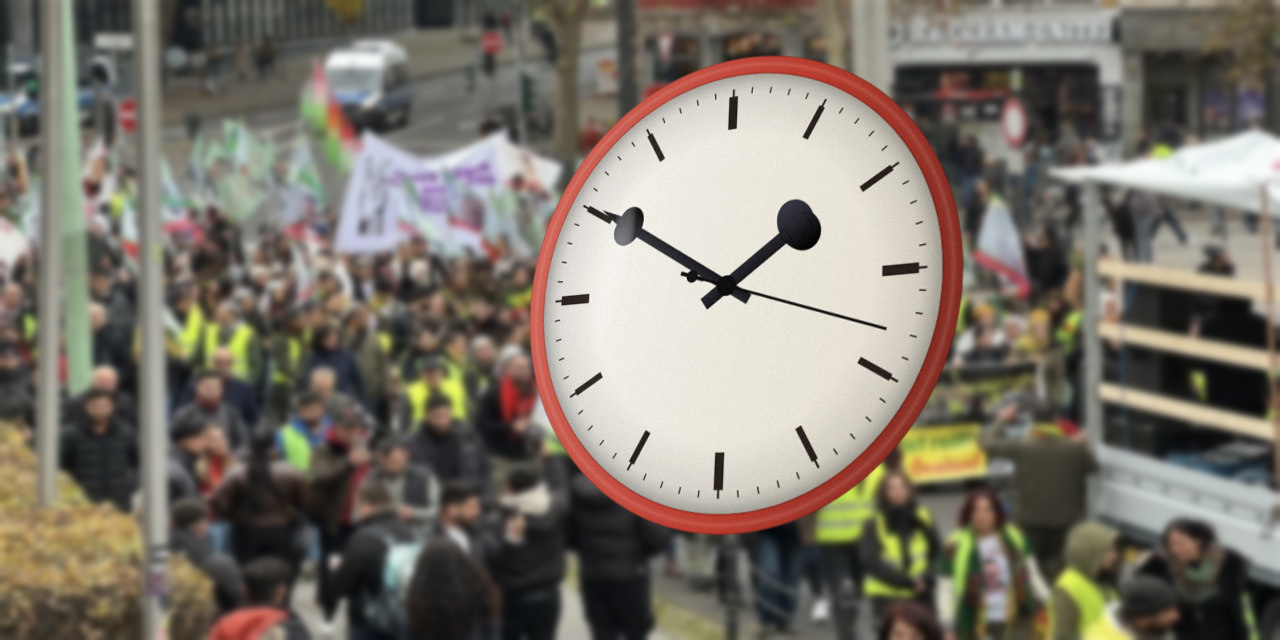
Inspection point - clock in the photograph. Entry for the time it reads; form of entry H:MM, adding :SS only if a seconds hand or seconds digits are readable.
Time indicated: 1:50:18
